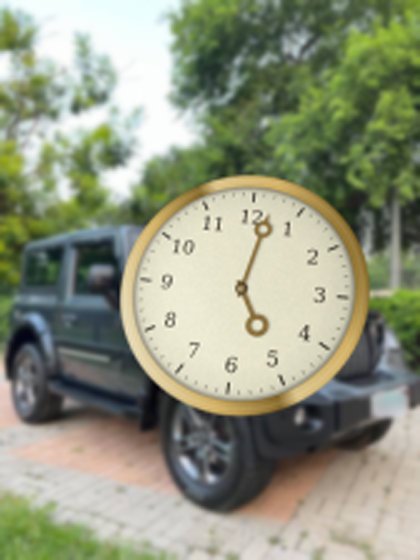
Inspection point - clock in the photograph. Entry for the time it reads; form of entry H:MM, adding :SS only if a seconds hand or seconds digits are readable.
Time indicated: 5:02
